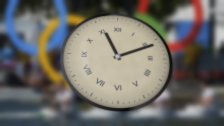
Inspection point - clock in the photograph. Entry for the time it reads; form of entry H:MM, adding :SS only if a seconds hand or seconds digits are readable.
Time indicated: 11:11
